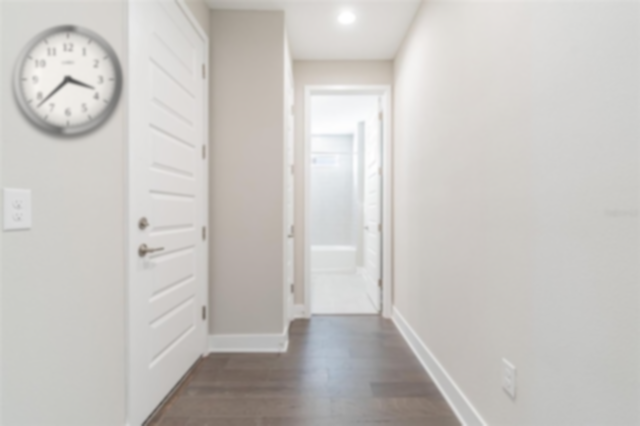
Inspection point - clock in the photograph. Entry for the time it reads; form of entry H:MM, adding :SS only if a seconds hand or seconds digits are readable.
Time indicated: 3:38
